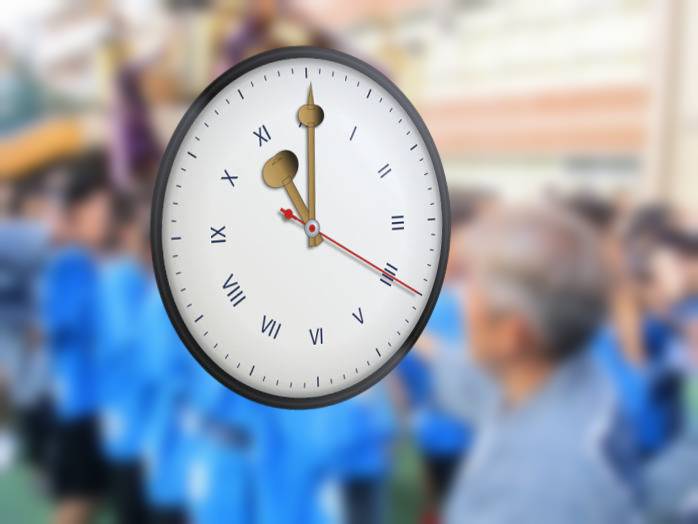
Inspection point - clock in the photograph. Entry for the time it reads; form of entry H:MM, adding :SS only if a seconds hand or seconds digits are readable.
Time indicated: 11:00:20
